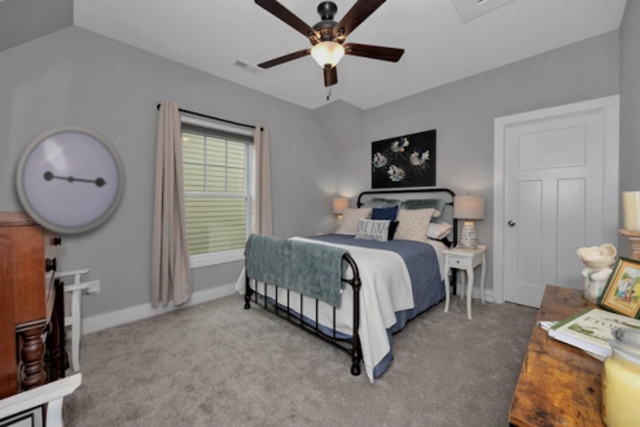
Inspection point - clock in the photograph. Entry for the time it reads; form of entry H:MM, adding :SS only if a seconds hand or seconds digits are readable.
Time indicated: 9:16
